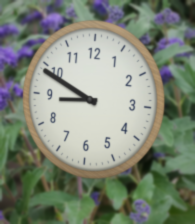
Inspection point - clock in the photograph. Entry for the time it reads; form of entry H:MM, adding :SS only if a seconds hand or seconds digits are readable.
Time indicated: 8:49
